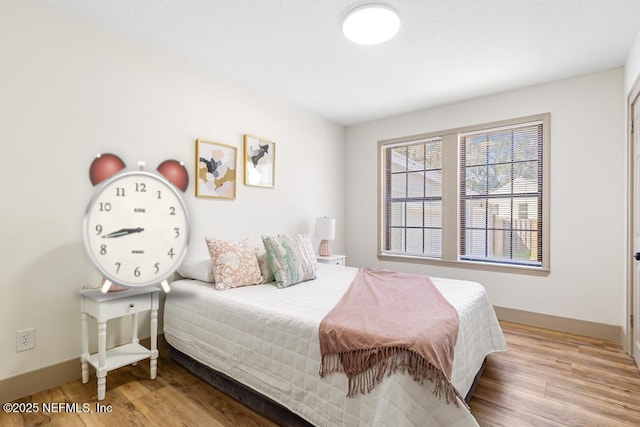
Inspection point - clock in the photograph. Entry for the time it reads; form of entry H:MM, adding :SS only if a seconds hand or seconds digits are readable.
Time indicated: 8:43
